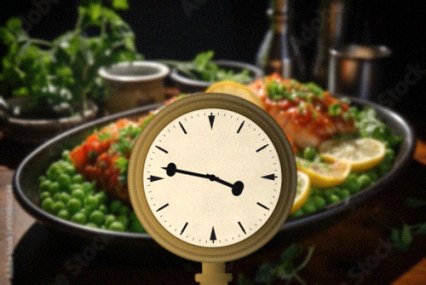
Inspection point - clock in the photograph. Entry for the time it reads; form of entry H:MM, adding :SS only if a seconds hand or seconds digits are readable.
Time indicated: 3:47
